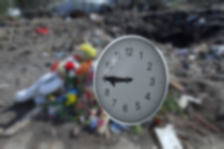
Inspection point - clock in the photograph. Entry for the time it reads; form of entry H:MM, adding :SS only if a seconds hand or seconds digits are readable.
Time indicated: 8:45
